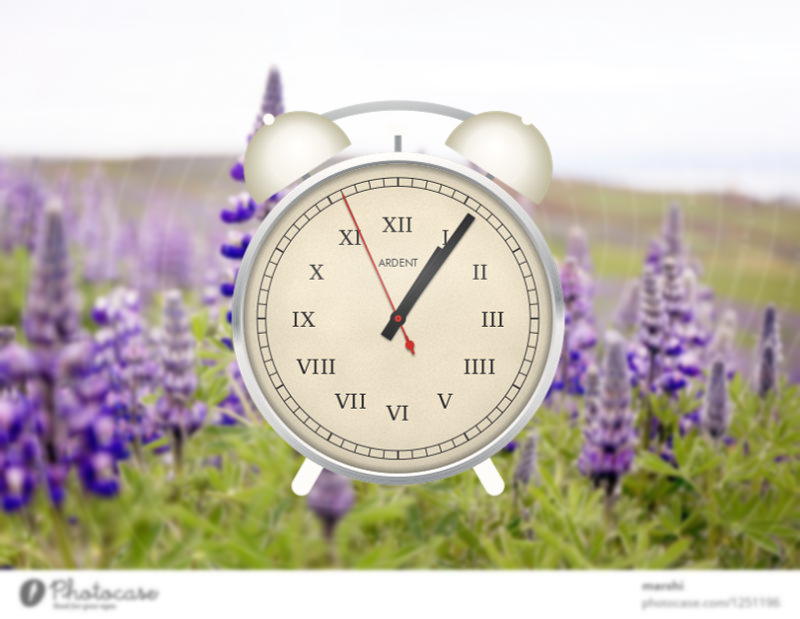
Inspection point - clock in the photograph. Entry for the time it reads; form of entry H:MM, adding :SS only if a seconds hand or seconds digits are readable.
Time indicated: 1:05:56
